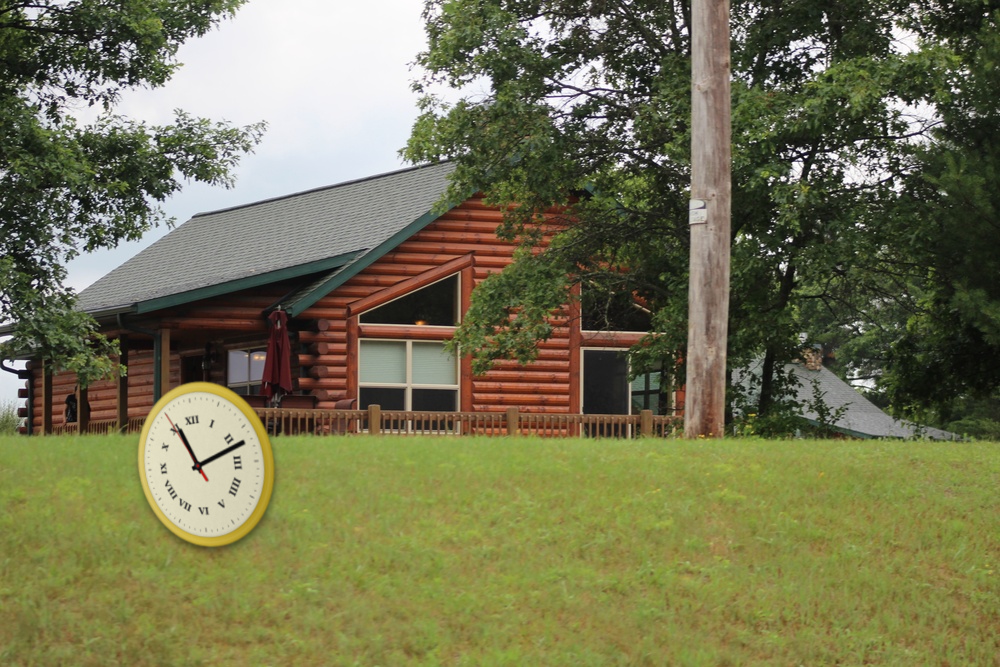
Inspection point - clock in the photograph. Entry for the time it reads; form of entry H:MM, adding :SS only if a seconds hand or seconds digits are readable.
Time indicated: 11:11:55
